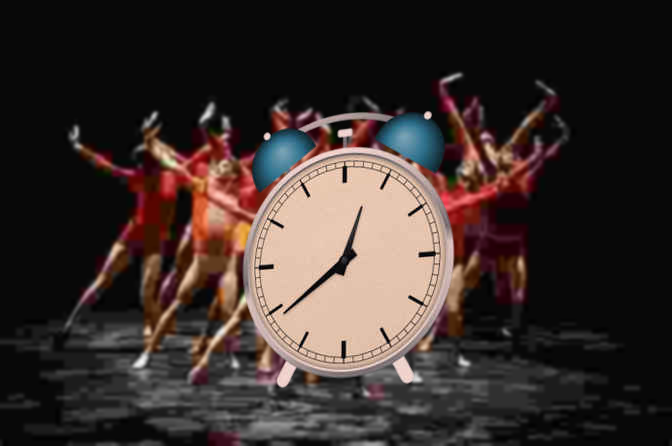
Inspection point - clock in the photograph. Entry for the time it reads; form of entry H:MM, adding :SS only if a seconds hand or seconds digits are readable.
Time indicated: 12:39
